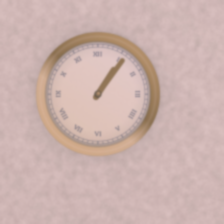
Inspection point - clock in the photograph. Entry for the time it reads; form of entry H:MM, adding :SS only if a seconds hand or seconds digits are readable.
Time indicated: 1:06
